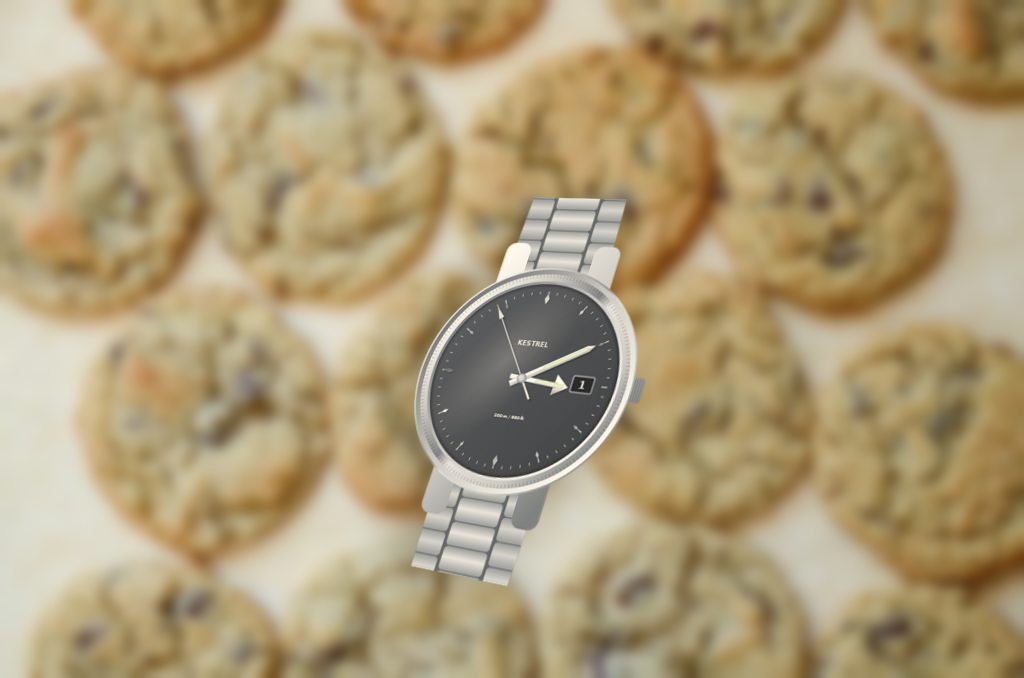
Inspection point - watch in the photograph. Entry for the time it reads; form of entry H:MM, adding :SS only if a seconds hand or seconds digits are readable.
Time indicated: 3:09:54
